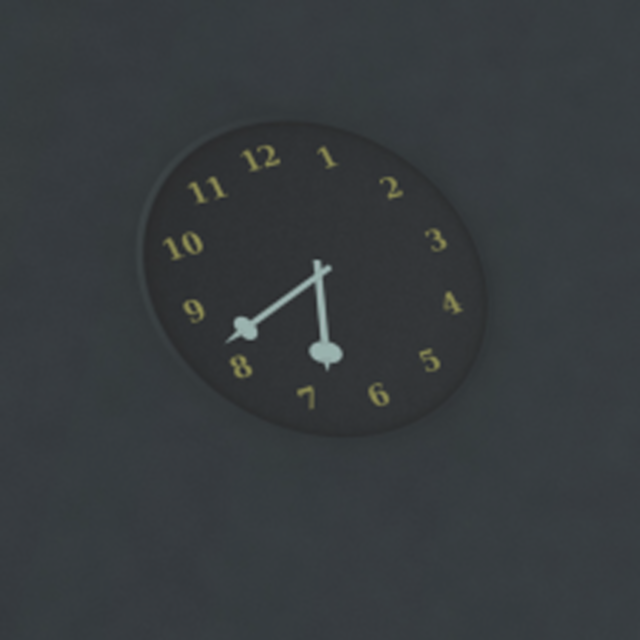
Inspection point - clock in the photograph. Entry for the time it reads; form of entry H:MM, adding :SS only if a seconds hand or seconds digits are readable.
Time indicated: 6:42
